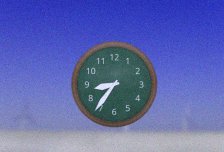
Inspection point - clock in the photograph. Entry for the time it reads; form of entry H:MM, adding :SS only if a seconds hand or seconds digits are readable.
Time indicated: 8:36
